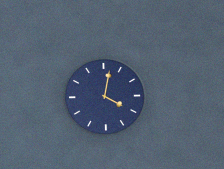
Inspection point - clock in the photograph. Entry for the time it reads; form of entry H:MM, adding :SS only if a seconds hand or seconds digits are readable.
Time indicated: 4:02
